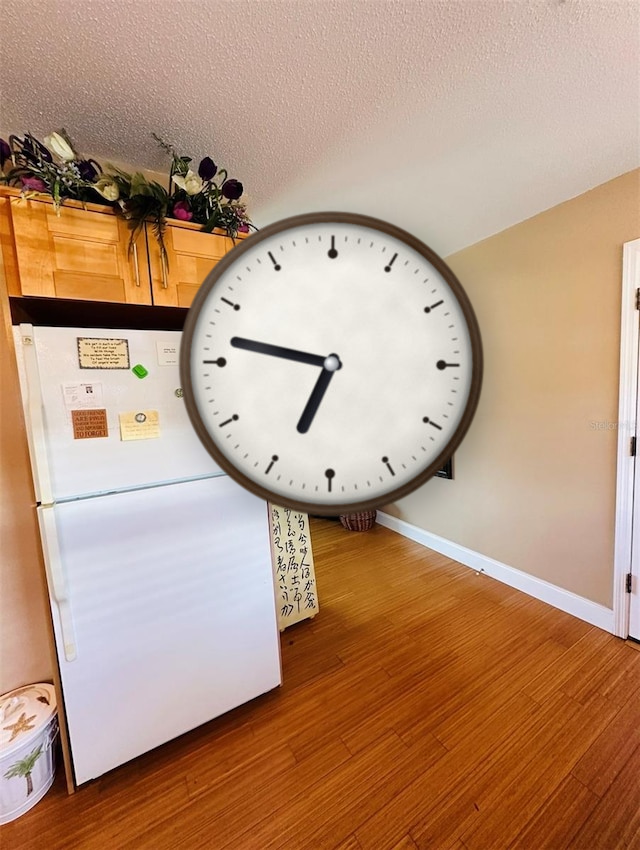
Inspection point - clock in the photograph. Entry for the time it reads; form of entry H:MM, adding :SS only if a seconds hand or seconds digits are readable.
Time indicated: 6:47
